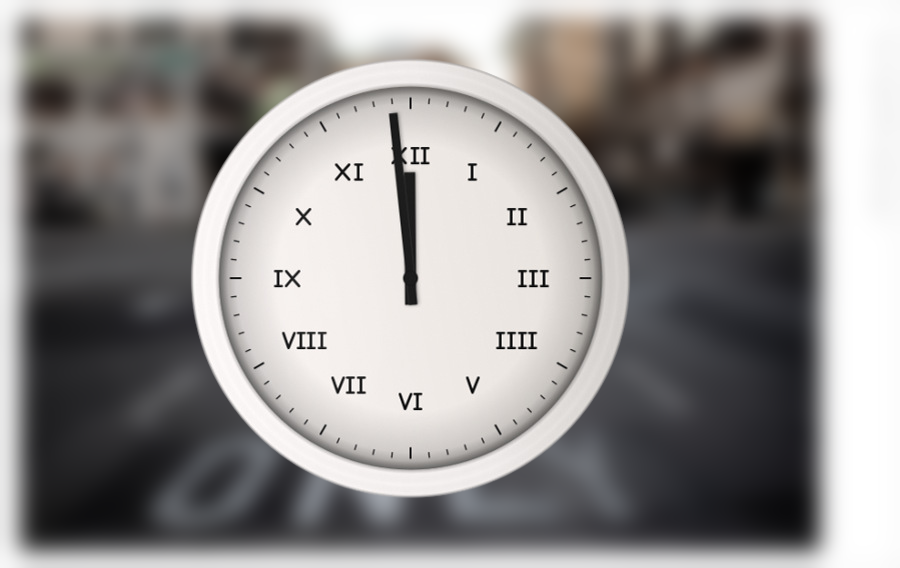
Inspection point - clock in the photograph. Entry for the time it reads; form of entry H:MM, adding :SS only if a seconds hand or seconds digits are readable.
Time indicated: 11:59
